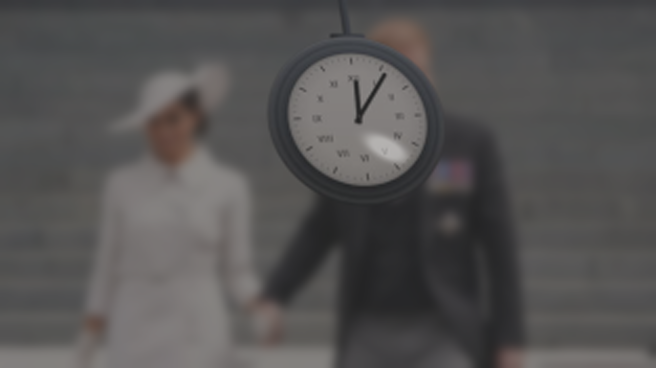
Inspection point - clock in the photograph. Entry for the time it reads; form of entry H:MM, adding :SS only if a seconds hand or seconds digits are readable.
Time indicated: 12:06
